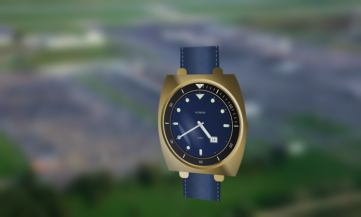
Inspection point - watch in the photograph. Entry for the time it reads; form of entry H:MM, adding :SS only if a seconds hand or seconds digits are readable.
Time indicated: 4:40
